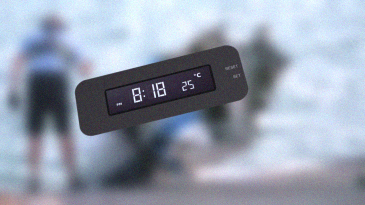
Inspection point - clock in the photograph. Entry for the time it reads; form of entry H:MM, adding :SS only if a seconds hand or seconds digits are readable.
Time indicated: 8:18
